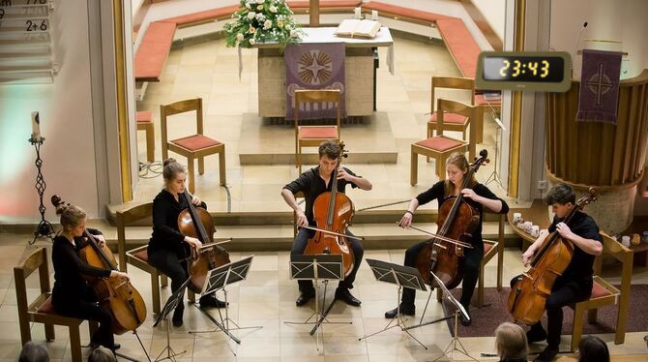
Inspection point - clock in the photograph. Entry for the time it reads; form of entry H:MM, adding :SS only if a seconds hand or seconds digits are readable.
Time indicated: 23:43
